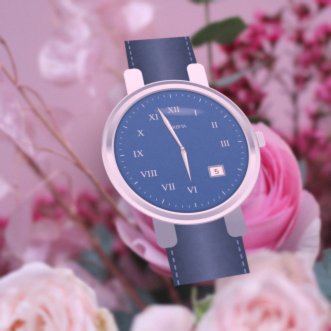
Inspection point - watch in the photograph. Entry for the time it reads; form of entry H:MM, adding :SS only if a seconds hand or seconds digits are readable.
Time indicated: 5:57
